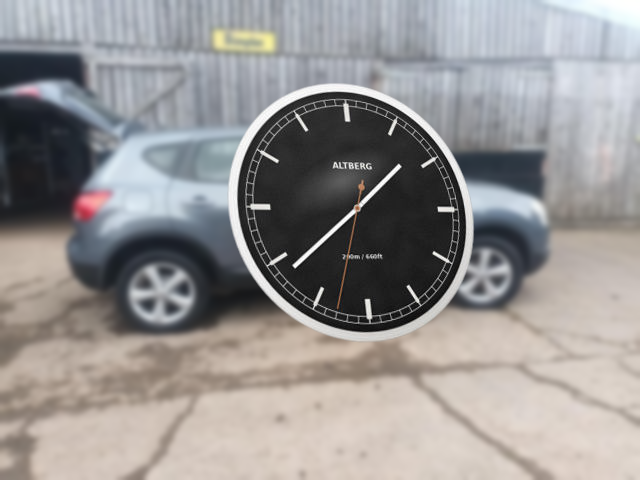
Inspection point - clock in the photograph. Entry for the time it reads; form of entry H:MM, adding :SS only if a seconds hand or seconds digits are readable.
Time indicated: 1:38:33
